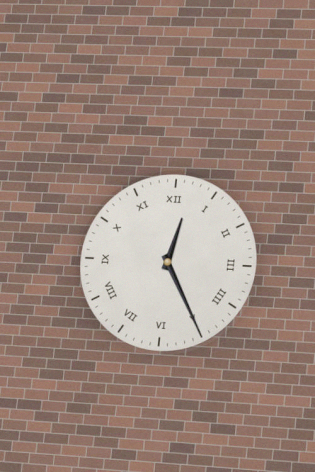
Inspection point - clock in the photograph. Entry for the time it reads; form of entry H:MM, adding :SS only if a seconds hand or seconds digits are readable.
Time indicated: 12:25
